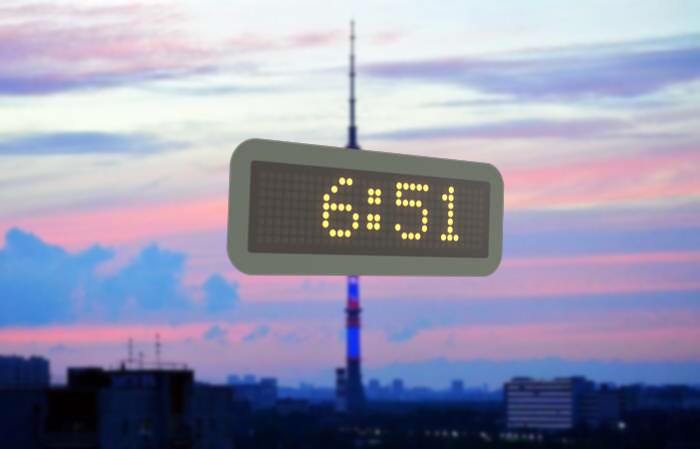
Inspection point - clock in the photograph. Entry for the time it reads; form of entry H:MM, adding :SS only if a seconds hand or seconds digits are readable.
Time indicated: 6:51
